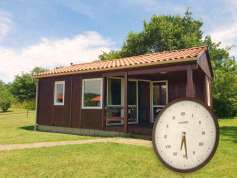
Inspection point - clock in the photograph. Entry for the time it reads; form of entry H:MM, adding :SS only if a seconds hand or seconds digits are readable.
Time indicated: 6:29
